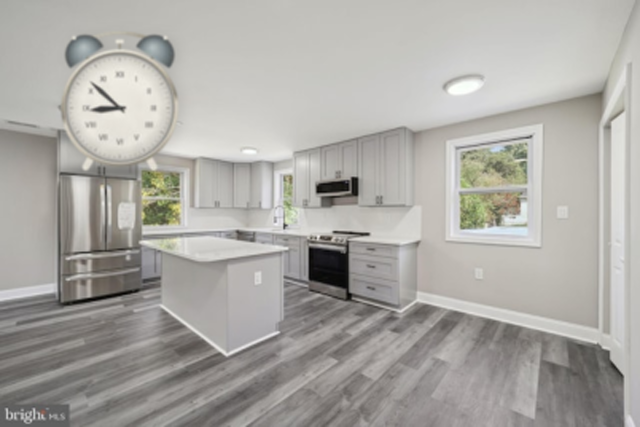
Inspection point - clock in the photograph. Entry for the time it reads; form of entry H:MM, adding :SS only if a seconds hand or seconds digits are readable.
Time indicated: 8:52
